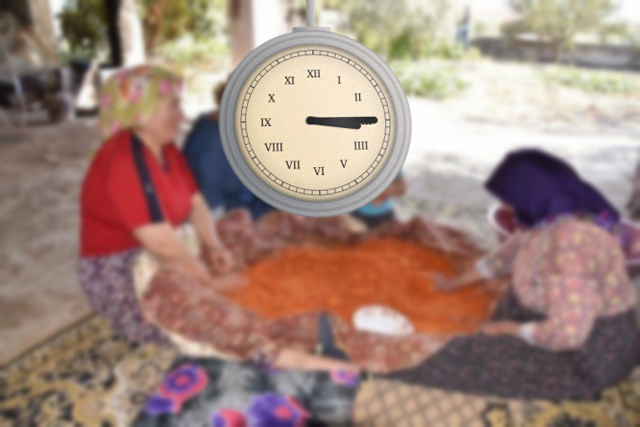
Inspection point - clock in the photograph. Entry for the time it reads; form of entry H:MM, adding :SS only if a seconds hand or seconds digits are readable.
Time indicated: 3:15
